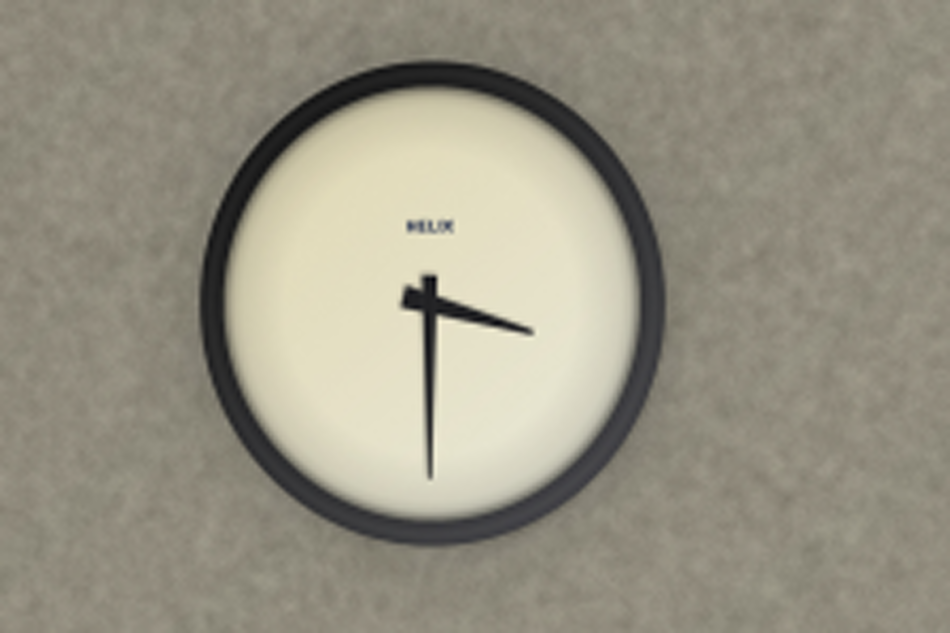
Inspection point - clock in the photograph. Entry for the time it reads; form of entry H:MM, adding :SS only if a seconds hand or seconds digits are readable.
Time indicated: 3:30
